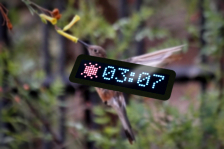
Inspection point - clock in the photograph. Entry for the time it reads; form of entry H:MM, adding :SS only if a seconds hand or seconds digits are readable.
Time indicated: 3:07
